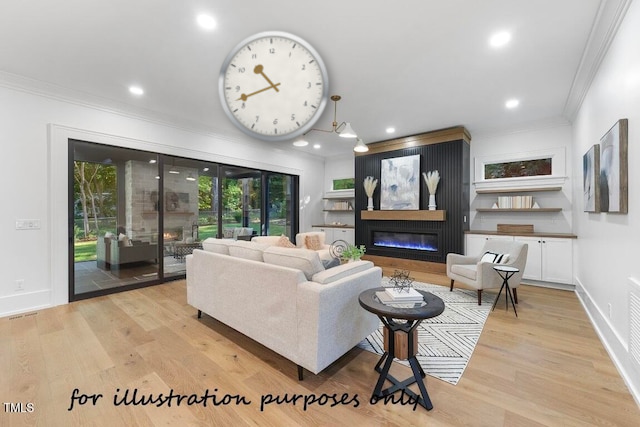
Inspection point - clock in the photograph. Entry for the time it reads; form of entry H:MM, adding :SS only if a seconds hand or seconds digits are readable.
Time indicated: 10:42
